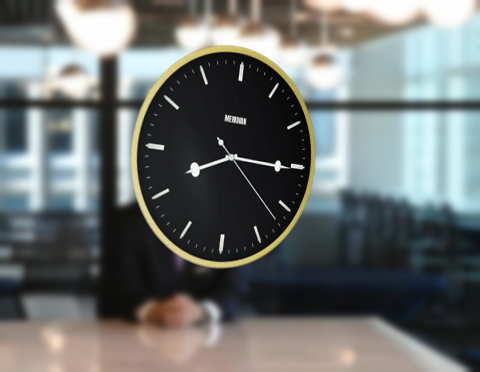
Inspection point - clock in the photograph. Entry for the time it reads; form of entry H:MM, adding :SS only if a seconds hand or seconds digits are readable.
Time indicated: 8:15:22
